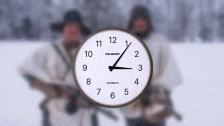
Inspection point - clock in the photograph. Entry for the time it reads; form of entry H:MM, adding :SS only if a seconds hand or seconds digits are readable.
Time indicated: 3:06
